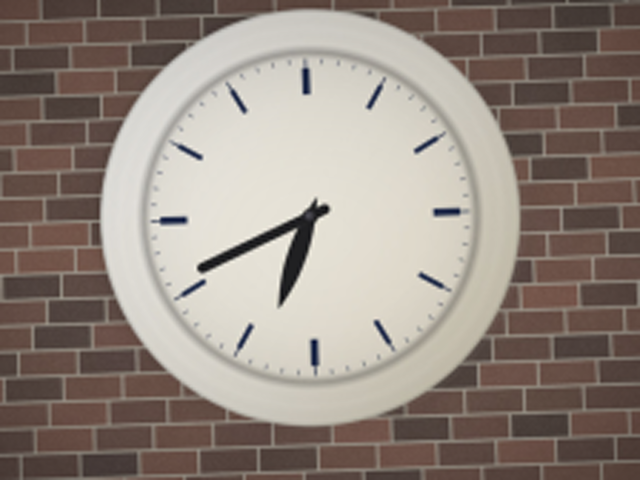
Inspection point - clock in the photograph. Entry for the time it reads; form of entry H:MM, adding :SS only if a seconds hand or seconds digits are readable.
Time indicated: 6:41
